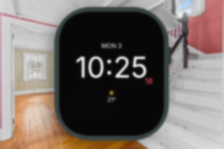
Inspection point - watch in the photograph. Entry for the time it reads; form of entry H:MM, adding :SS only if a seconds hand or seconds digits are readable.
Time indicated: 10:25
